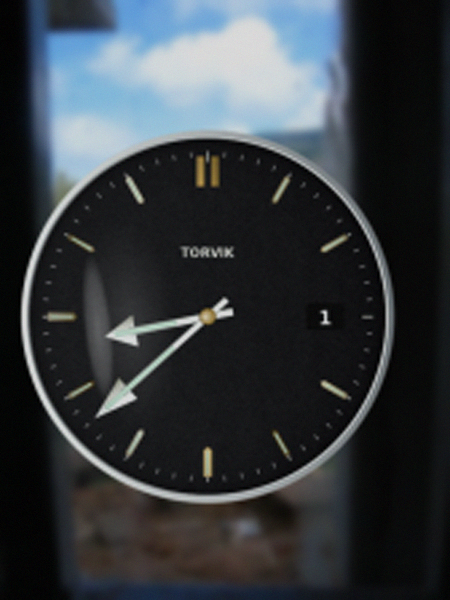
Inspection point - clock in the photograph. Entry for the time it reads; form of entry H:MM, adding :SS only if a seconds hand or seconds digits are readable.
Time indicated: 8:38
